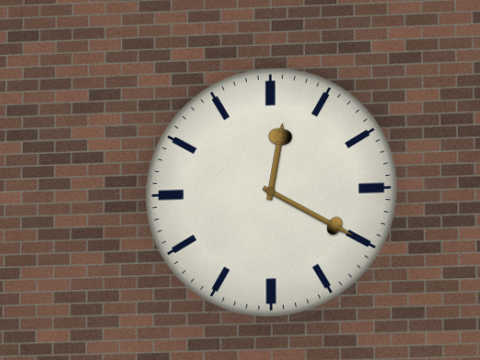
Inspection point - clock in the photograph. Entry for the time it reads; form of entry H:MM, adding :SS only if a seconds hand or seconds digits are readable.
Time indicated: 12:20
